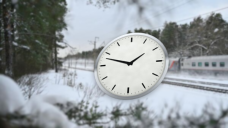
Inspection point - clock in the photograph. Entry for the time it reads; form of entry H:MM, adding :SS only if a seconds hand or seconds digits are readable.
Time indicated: 1:48
